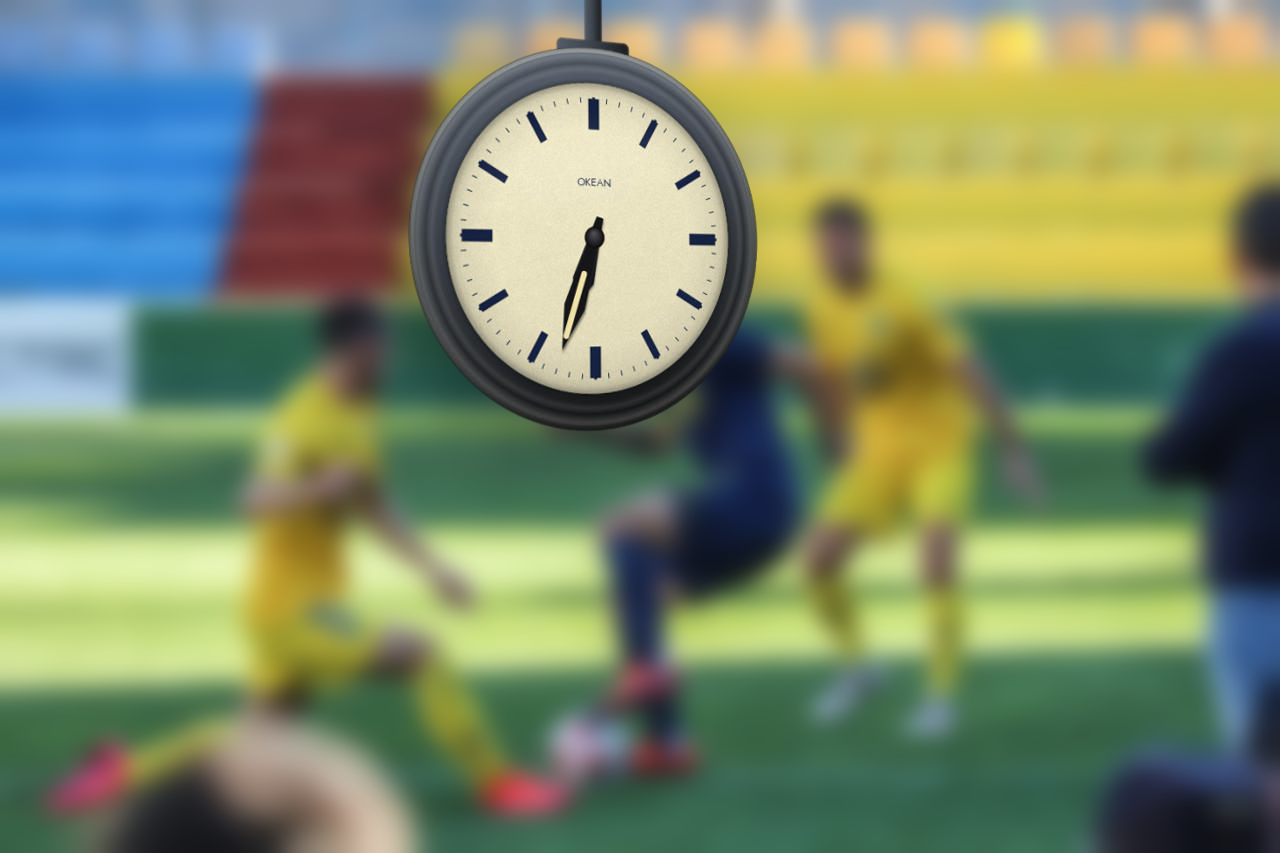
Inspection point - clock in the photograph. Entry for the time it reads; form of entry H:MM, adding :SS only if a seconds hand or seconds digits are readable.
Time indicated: 6:33
